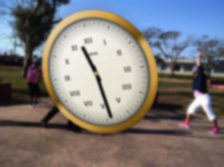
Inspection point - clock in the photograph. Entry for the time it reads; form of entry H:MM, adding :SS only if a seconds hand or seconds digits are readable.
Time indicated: 11:29
